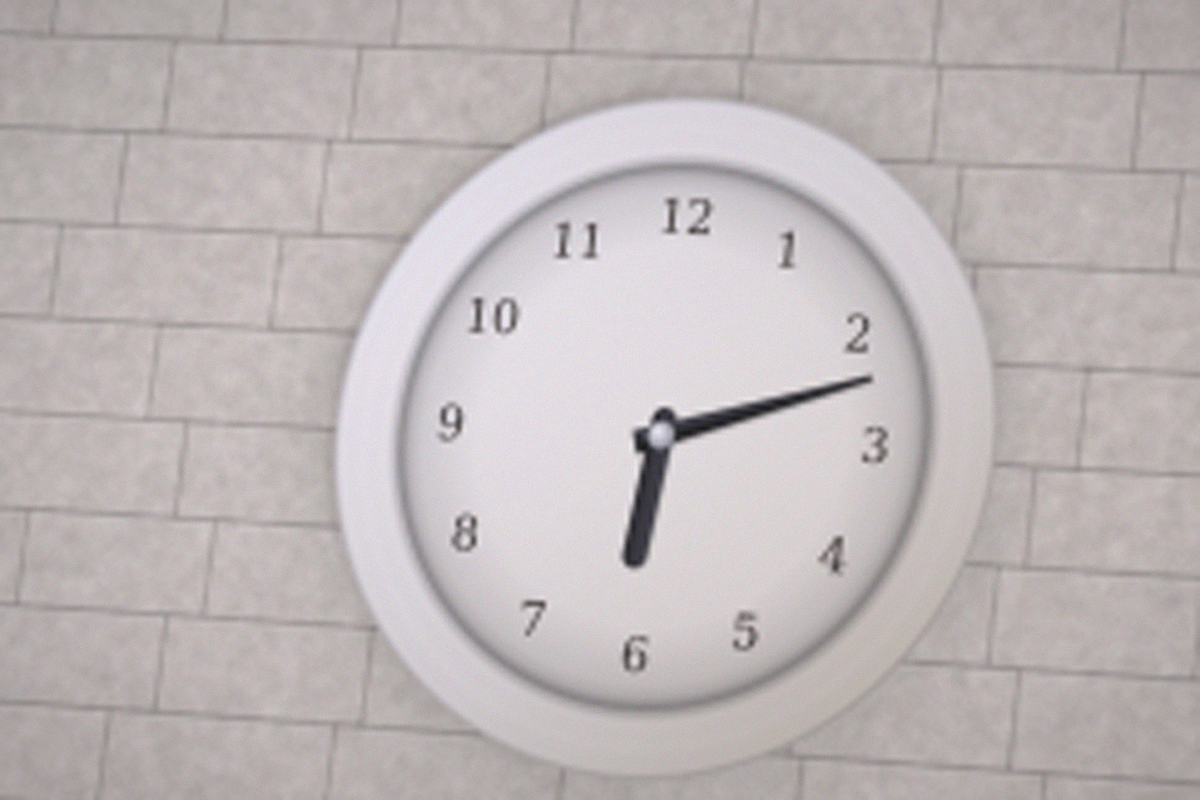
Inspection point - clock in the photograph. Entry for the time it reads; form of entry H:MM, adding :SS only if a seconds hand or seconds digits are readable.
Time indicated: 6:12
